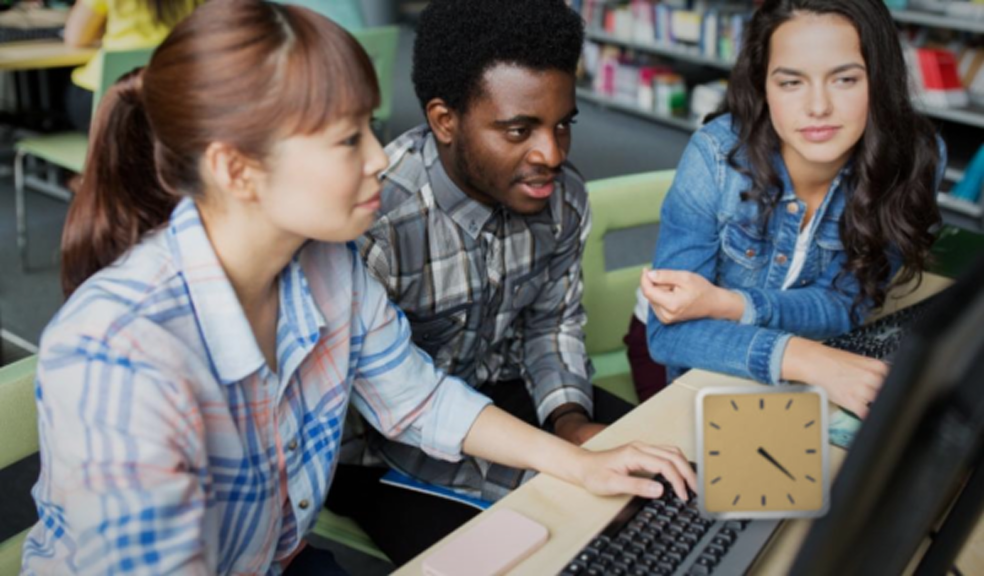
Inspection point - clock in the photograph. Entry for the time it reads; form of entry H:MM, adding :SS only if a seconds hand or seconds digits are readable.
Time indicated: 4:22
